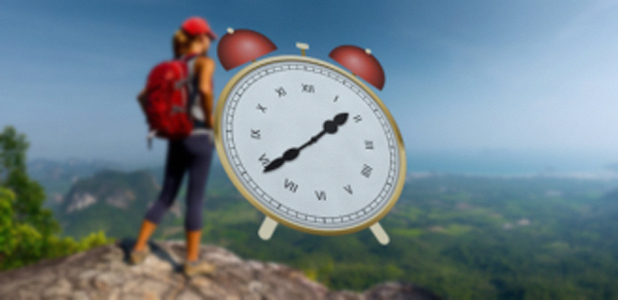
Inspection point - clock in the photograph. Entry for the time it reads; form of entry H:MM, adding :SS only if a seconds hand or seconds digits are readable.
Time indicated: 1:39
